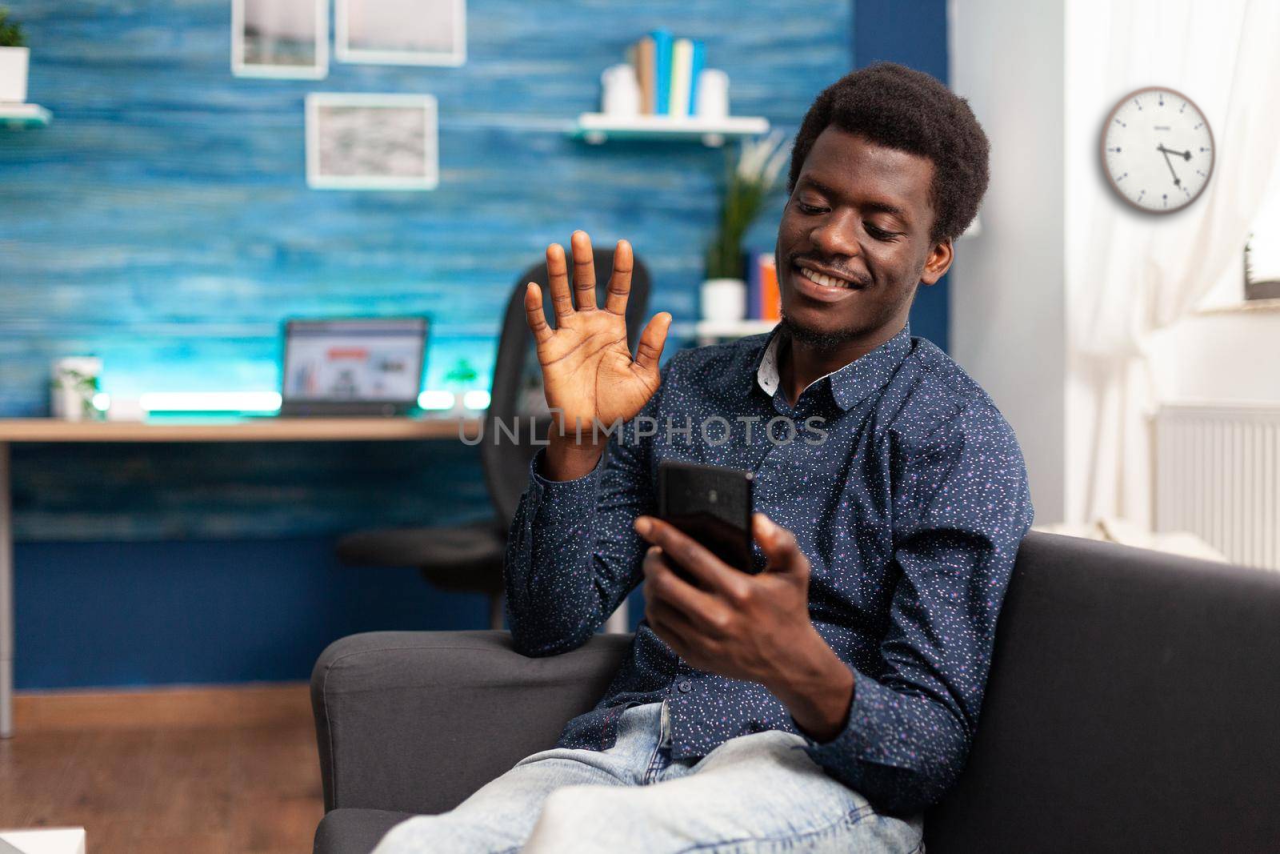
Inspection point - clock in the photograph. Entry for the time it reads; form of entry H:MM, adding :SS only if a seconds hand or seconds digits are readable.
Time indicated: 3:26
